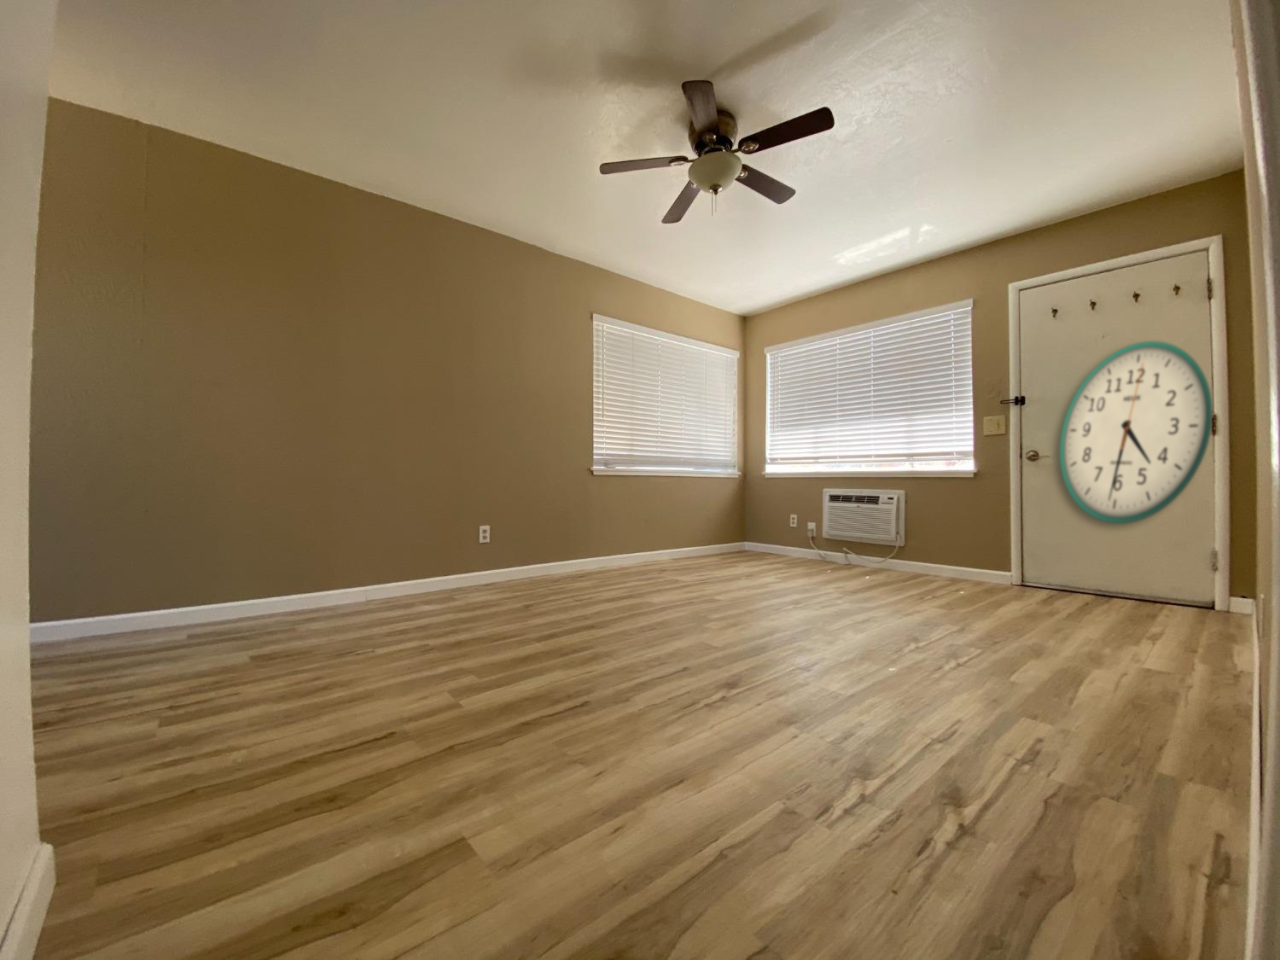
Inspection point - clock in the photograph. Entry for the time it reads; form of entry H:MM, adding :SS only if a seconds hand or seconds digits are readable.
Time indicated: 4:31:01
